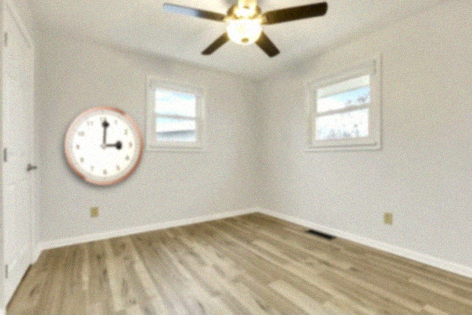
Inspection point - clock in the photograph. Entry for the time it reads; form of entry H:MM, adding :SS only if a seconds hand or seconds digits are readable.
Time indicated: 3:01
